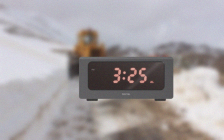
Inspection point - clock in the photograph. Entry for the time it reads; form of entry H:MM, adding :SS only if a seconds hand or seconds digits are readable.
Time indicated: 3:25
